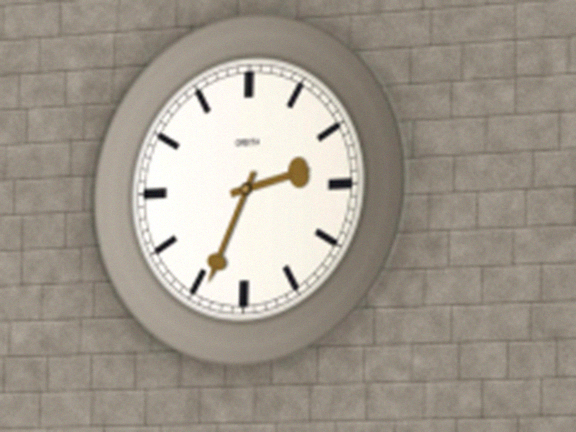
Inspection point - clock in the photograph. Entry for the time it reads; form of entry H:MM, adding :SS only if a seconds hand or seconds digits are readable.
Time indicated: 2:34
